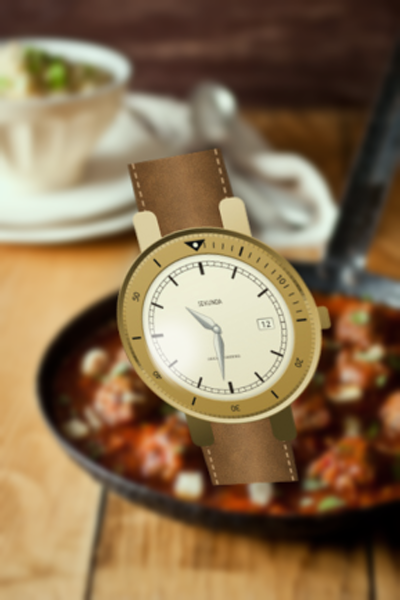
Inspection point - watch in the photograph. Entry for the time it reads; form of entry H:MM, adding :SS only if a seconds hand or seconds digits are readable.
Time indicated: 10:31
